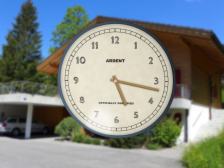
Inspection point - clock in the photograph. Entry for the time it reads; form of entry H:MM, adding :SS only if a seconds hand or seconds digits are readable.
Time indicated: 5:17
